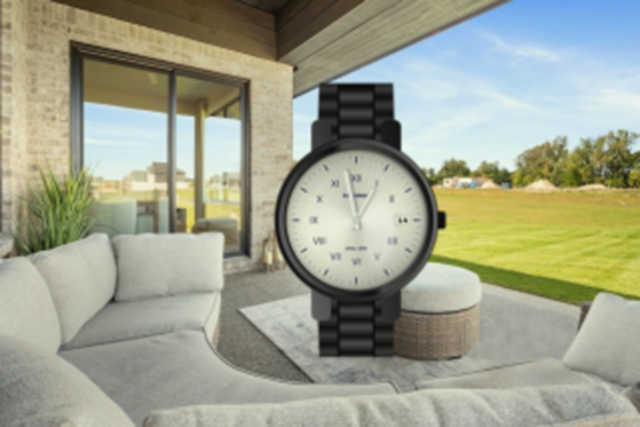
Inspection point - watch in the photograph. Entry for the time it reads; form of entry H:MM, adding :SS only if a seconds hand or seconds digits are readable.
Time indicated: 12:58
